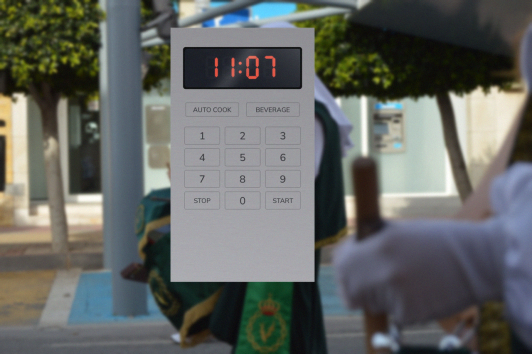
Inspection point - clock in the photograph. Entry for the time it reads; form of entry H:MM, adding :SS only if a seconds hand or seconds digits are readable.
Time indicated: 11:07
